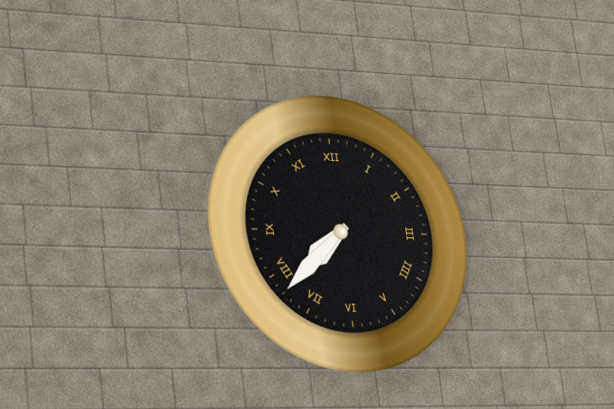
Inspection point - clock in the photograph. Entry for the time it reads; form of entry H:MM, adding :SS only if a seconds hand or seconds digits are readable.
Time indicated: 7:38
